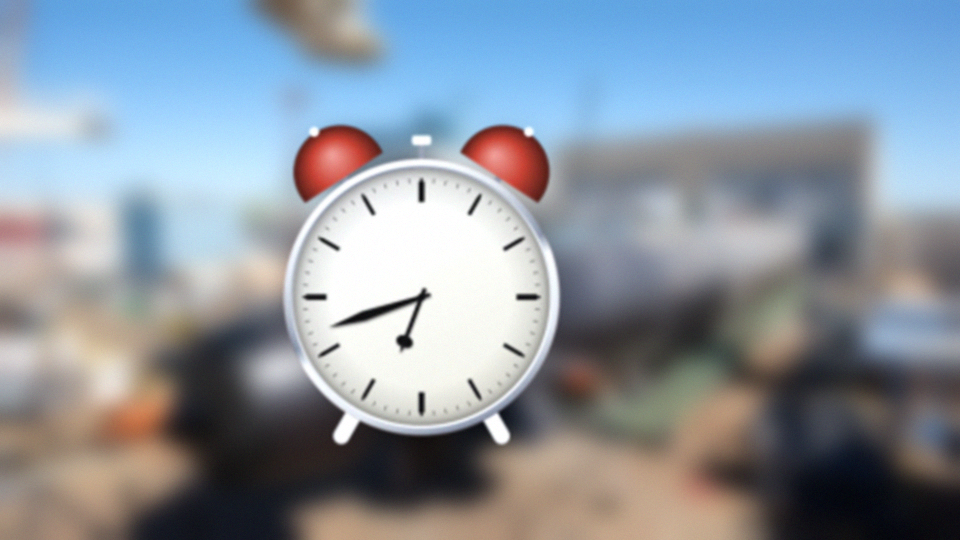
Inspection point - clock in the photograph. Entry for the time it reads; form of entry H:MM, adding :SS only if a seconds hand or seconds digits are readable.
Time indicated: 6:42
